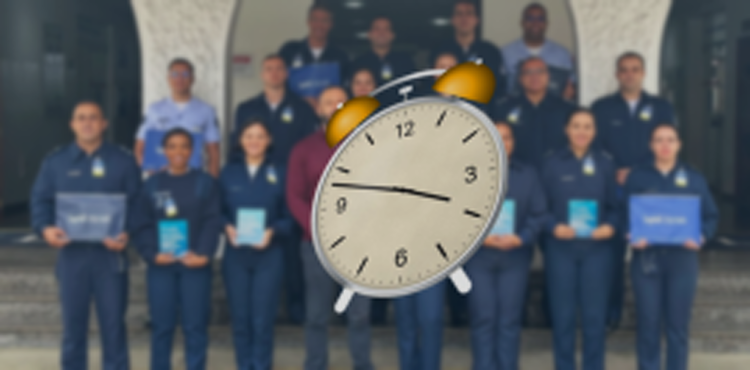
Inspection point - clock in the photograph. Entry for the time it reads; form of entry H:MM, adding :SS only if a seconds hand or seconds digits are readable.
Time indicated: 3:48
